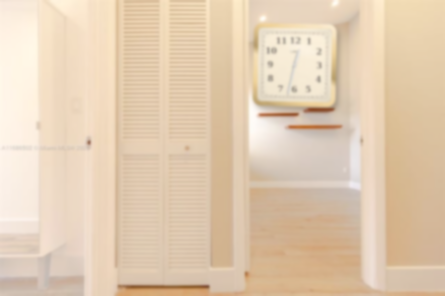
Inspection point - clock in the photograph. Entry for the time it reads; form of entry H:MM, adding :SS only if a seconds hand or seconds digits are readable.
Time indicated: 12:32
